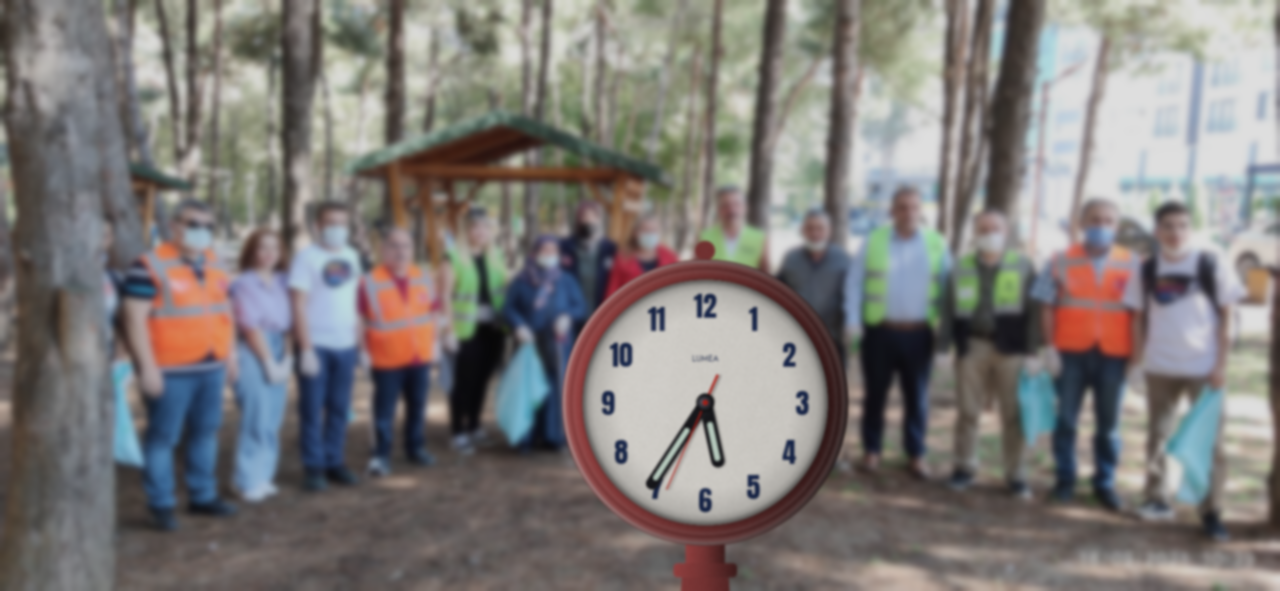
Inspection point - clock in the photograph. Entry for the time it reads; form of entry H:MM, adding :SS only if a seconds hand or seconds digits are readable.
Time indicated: 5:35:34
